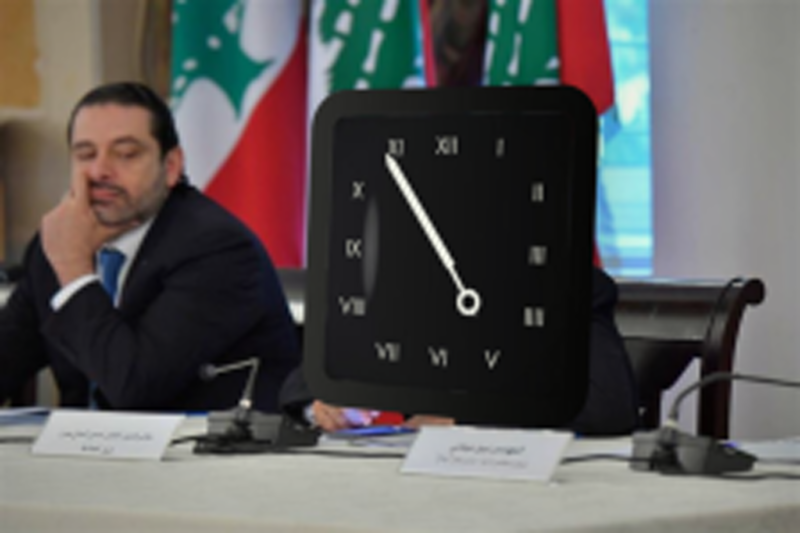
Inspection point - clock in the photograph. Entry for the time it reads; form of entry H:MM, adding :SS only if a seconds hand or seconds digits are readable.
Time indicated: 4:54
